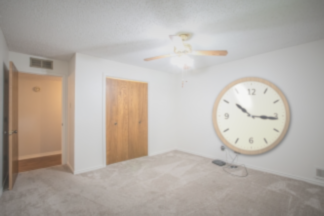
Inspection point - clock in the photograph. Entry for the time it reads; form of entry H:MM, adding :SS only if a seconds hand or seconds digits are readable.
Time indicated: 10:16
